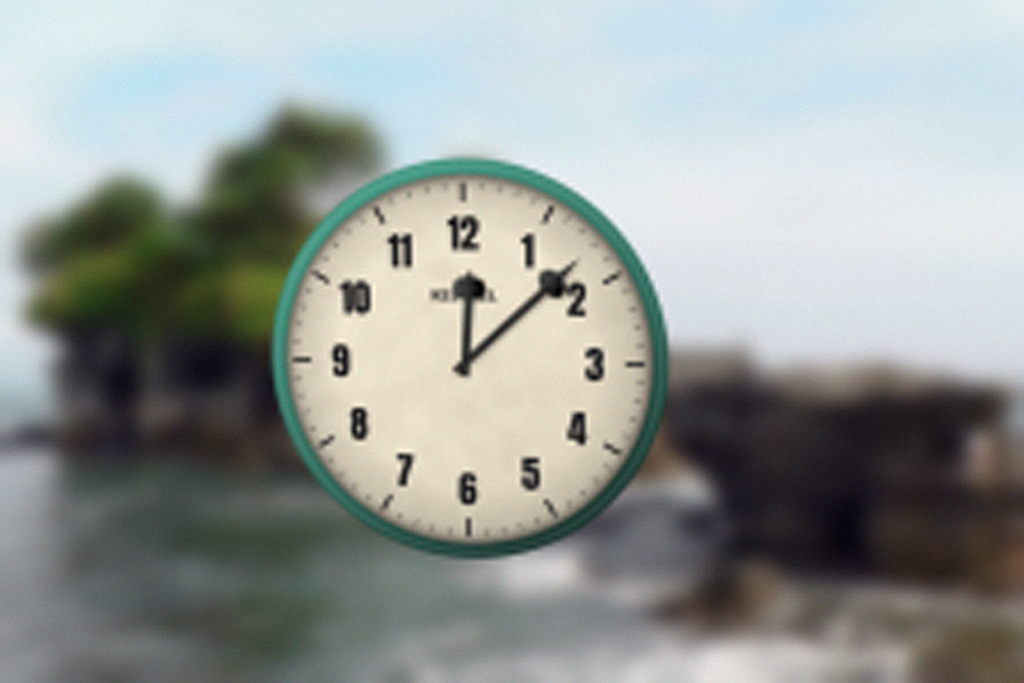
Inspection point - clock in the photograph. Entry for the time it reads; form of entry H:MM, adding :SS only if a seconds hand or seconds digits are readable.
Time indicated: 12:08
